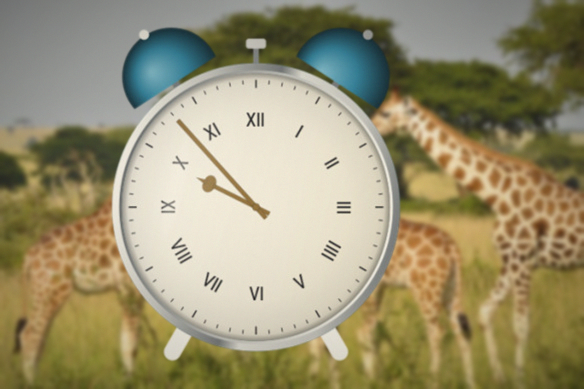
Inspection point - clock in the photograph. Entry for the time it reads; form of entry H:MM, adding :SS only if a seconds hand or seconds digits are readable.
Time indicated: 9:53
